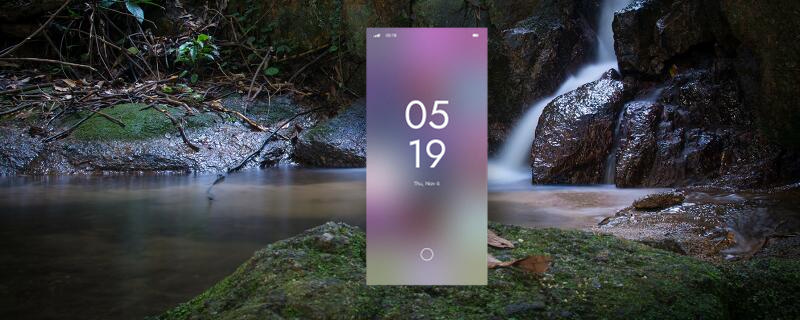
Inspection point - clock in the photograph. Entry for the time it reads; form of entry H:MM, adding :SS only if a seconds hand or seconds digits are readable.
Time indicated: 5:19
